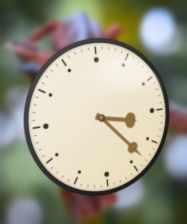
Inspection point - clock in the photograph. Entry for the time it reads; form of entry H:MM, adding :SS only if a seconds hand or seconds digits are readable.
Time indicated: 3:23
